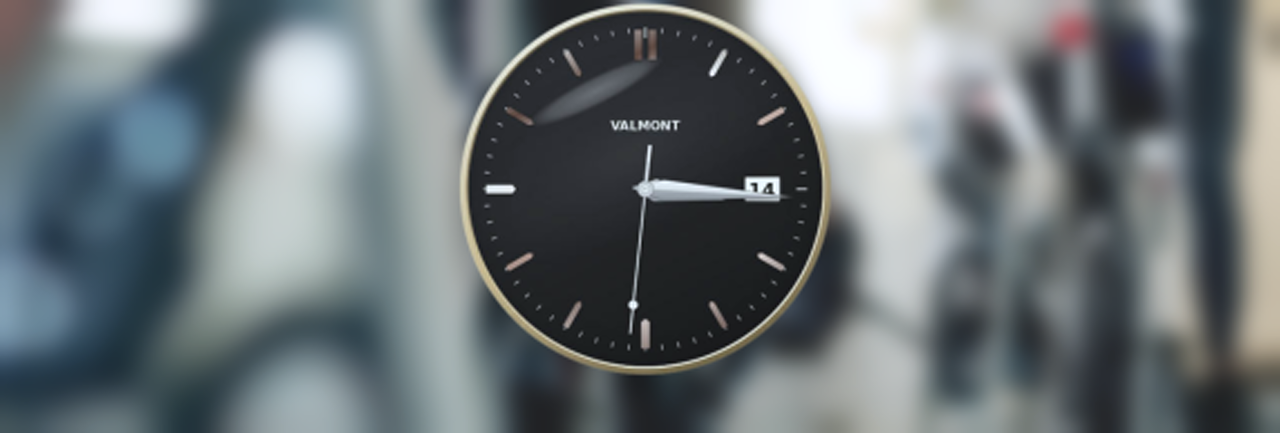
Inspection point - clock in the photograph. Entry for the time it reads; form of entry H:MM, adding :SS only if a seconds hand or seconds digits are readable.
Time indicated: 3:15:31
